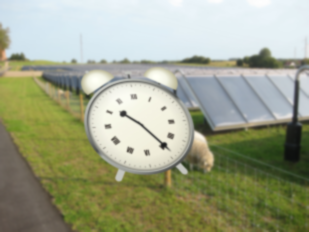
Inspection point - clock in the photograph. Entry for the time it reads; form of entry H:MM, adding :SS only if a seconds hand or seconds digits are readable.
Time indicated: 10:24
